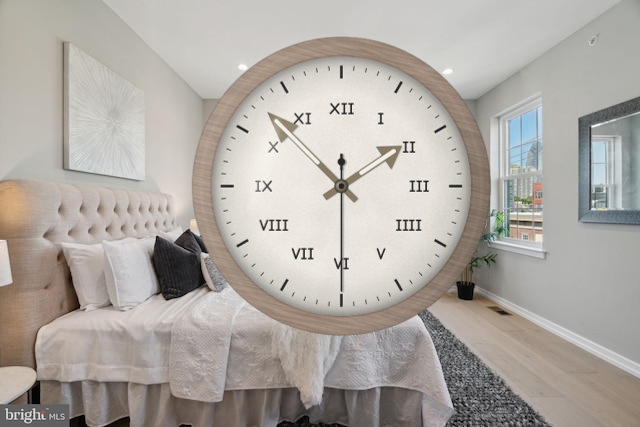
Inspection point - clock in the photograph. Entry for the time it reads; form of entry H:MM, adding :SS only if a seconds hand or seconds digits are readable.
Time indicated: 1:52:30
